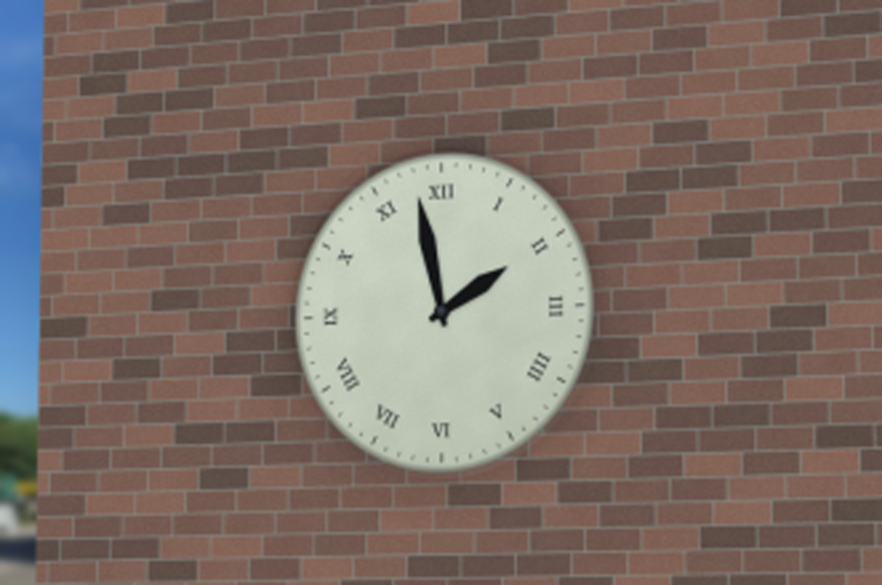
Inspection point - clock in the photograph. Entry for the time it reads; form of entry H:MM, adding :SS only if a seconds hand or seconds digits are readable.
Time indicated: 1:58
